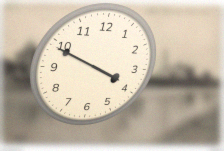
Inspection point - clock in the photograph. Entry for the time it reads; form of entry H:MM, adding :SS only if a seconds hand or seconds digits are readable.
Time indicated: 3:49
